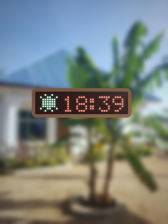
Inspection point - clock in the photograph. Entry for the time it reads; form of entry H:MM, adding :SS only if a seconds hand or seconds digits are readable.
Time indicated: 18:39
